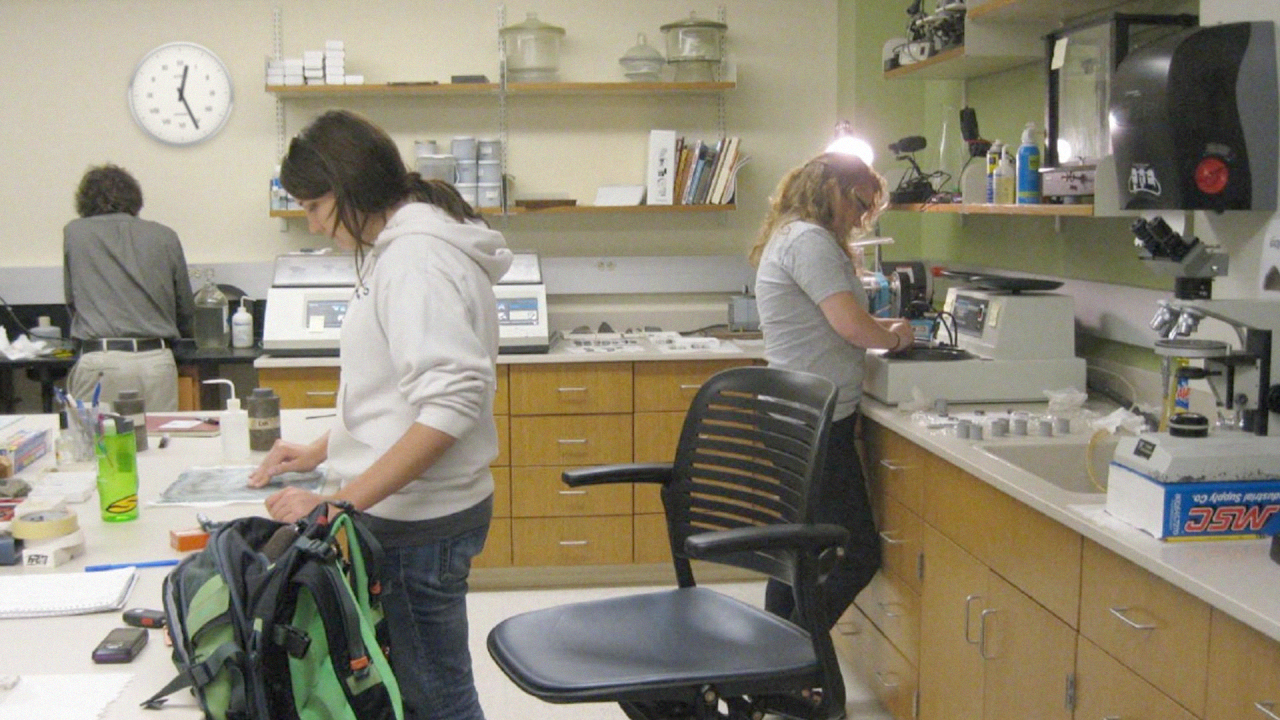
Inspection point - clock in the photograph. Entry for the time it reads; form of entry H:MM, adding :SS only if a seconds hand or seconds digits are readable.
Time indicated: 12:26
